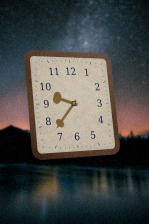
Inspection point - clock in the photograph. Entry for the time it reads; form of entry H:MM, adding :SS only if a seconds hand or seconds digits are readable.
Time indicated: 9:37
